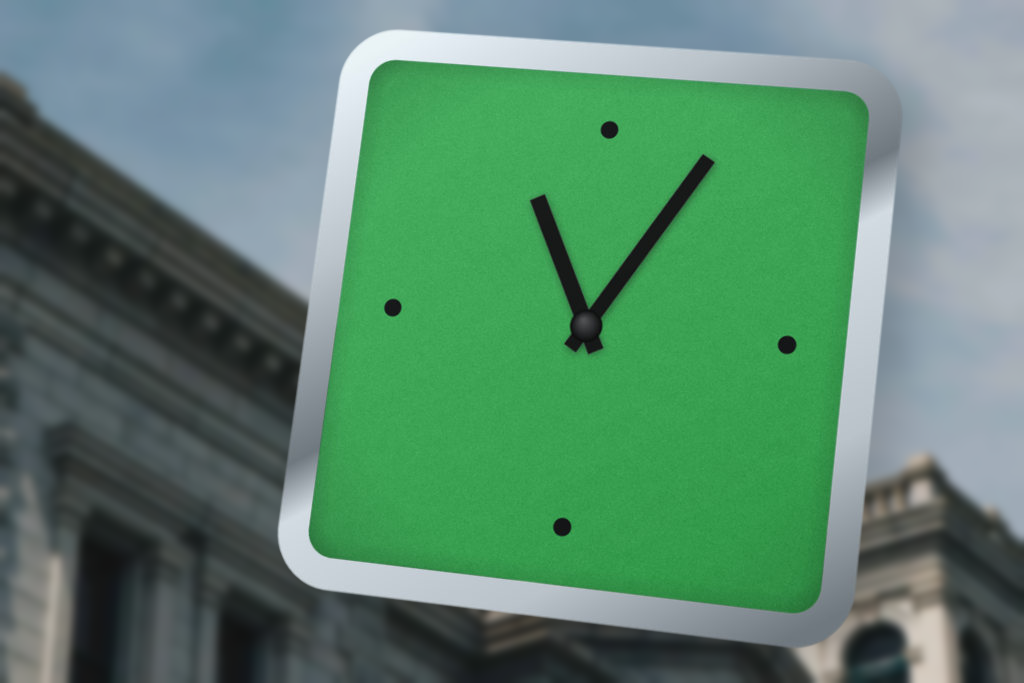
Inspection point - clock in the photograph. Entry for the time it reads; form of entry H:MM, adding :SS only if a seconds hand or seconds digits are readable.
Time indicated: 11:05
